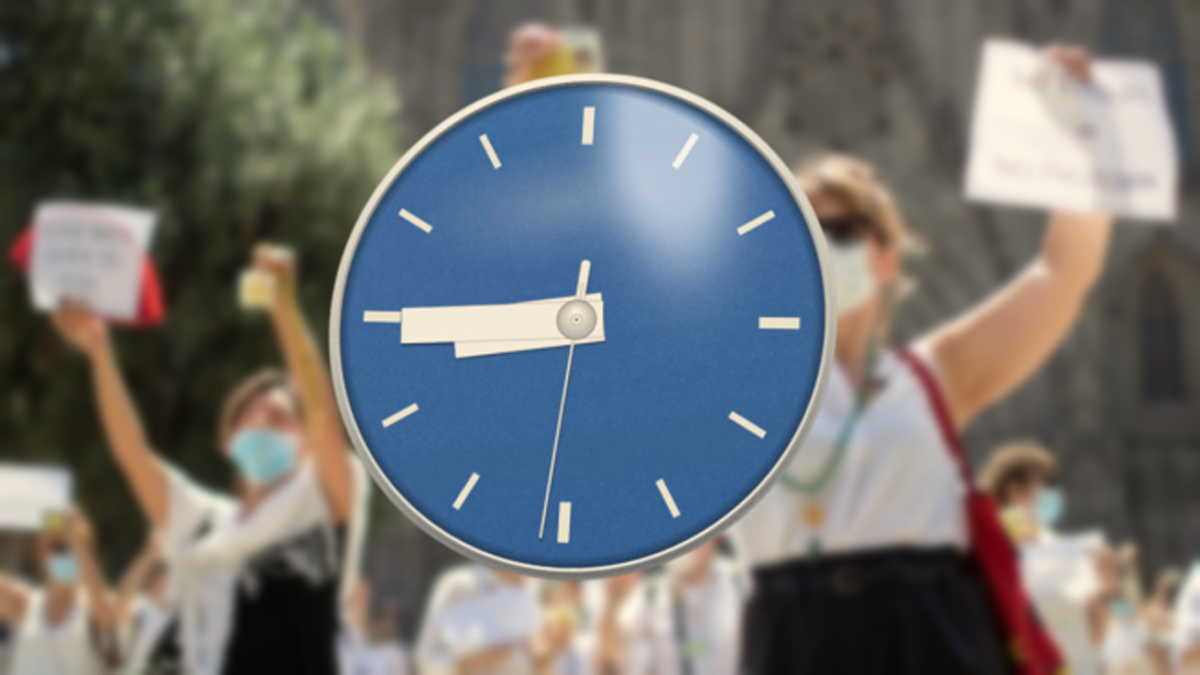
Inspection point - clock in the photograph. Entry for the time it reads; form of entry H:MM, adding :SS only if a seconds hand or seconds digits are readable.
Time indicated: 8:44:31
